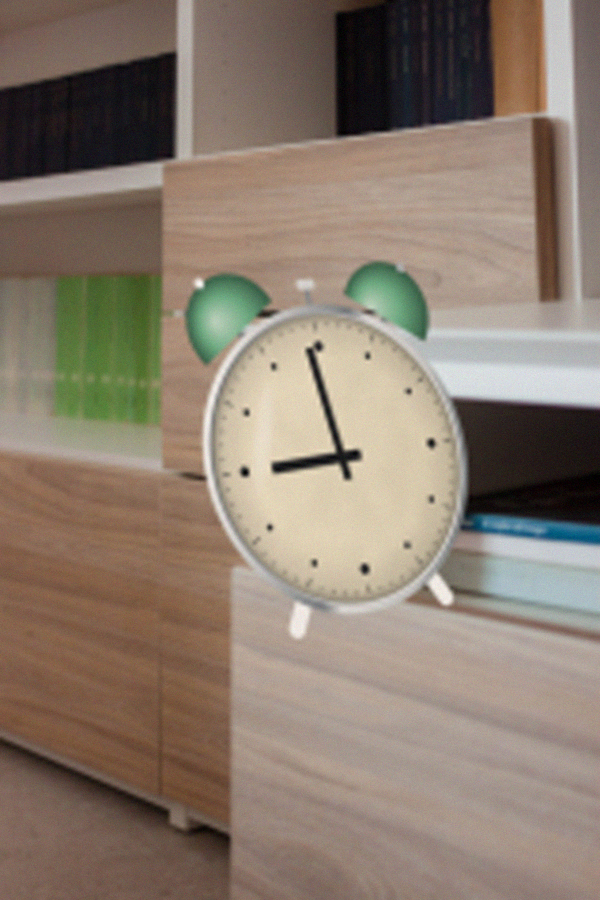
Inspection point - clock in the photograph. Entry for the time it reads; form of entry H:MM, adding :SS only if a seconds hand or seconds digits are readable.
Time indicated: 8:59
